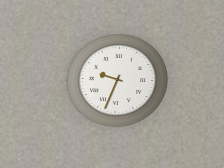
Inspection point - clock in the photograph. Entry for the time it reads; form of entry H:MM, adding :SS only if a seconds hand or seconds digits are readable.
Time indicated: 9:33
